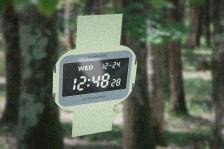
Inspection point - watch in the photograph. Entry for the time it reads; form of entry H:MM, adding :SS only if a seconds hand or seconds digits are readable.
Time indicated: 12:48:28
